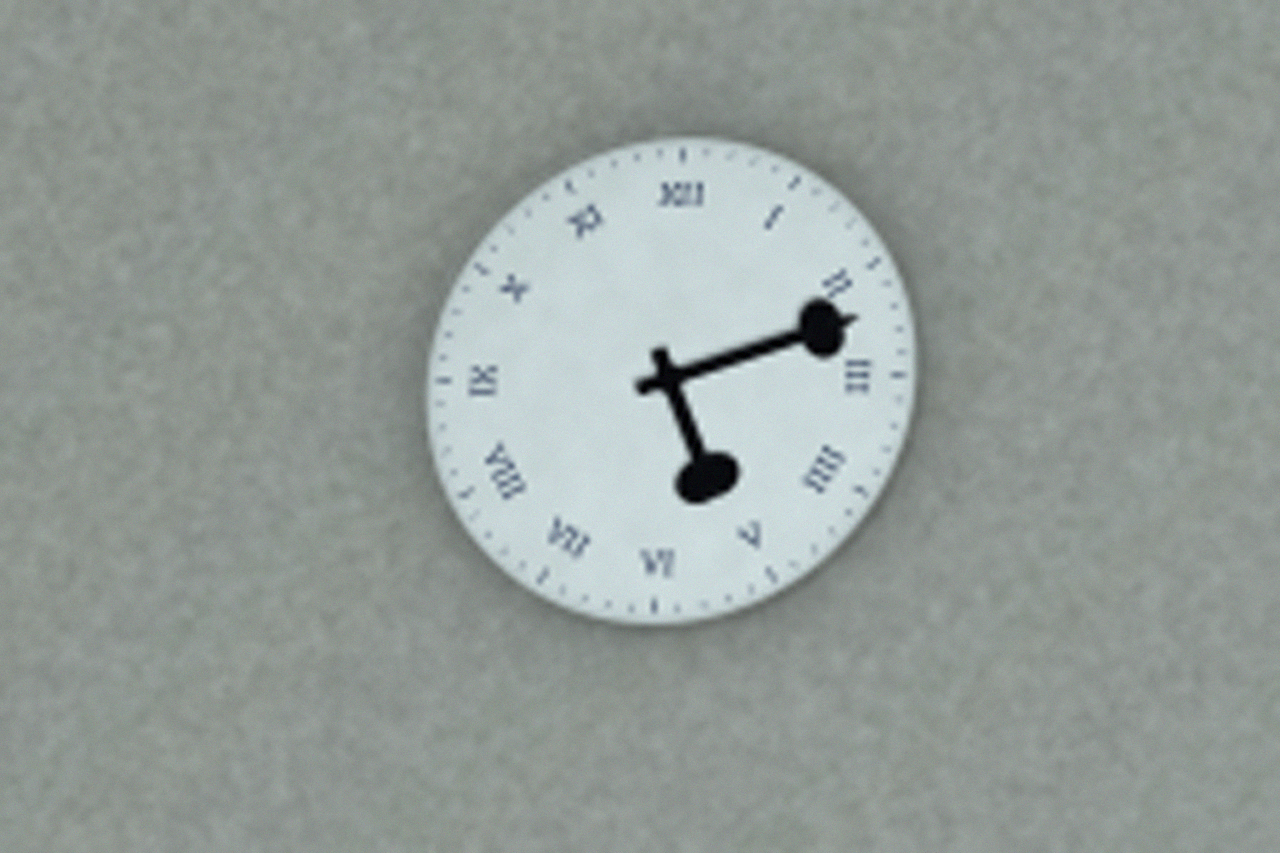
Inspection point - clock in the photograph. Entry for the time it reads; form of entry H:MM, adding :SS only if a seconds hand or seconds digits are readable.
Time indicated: 5:12
